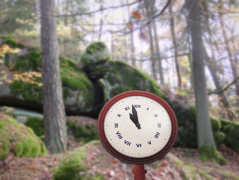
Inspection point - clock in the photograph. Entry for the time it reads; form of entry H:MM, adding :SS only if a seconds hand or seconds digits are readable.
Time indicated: 10:58
